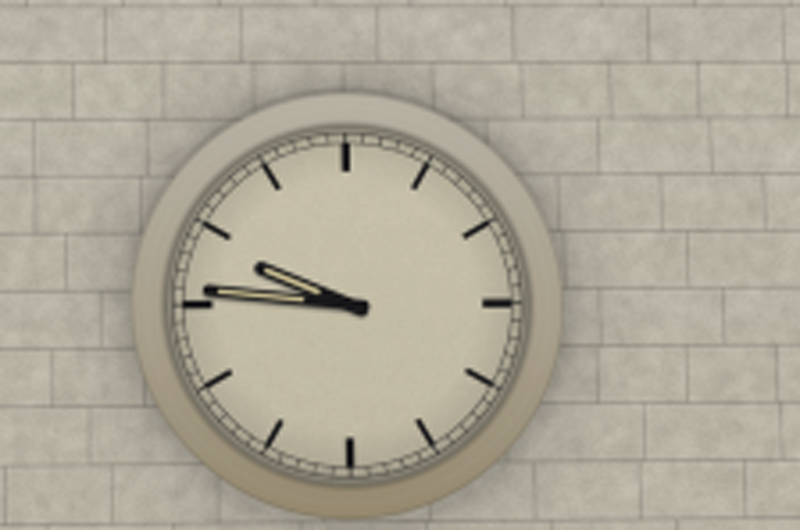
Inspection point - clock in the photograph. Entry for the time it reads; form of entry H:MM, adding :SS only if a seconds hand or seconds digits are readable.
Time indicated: 9:46
